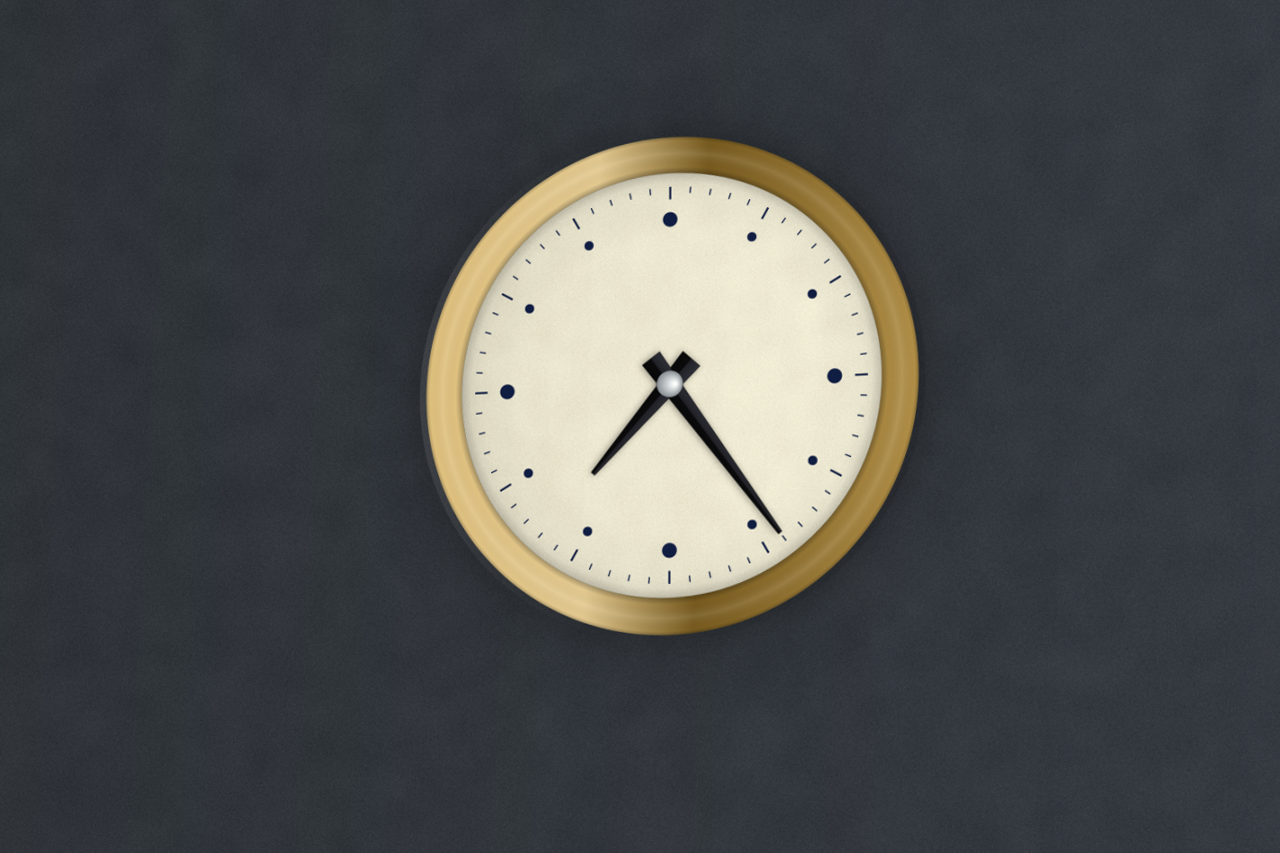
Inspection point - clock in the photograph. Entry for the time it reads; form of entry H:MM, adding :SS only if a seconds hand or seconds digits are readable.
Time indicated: 7:24
